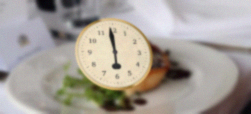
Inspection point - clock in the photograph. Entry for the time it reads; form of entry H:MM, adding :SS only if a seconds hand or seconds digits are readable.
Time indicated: 5:59
